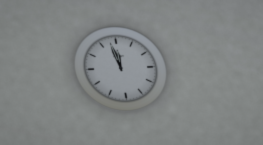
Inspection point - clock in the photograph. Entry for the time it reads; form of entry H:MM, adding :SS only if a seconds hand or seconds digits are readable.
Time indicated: 11:58
